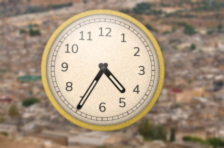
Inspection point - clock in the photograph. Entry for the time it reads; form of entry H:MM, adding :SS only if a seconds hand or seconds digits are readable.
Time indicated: 4:35
